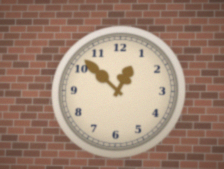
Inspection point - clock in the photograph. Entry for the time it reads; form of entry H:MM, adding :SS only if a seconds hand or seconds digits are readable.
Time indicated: 12:52
